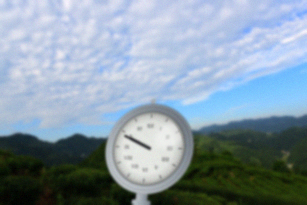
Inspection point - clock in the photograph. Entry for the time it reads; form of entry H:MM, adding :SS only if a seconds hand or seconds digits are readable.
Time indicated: 9:49
